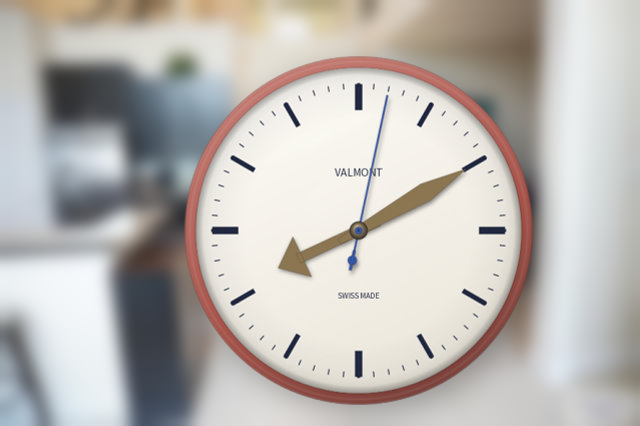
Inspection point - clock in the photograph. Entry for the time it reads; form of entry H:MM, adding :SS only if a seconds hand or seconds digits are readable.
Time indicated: 8:10:02
